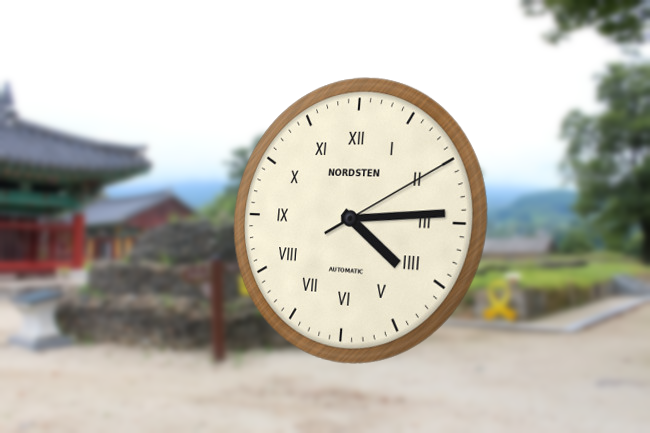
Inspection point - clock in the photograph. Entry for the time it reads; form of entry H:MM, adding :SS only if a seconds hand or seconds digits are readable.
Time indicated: 4:14:10
